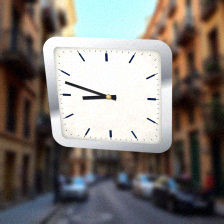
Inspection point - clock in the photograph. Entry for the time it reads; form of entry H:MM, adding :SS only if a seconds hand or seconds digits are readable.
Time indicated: 8:48
